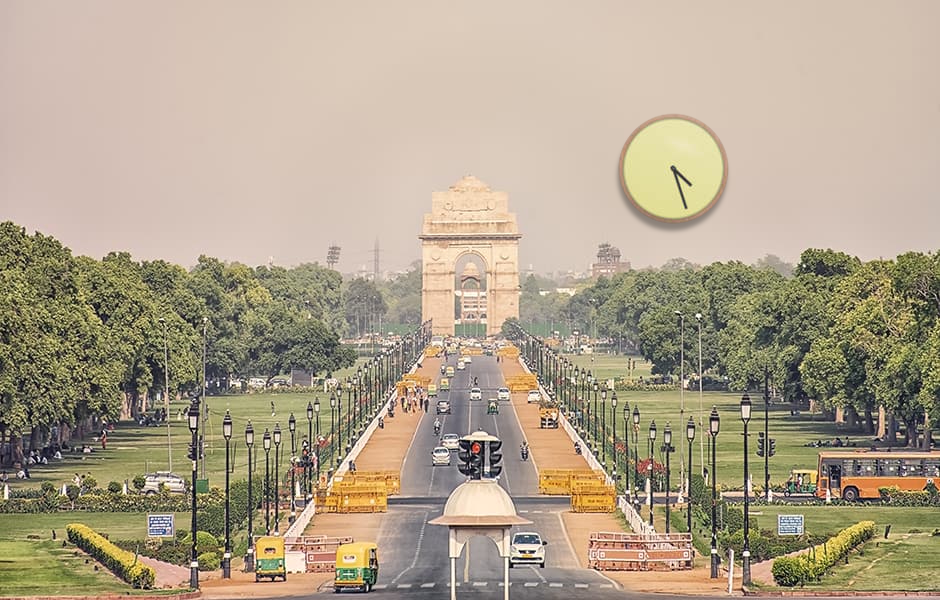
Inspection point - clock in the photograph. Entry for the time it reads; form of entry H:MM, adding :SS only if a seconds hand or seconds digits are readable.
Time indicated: 4:27
